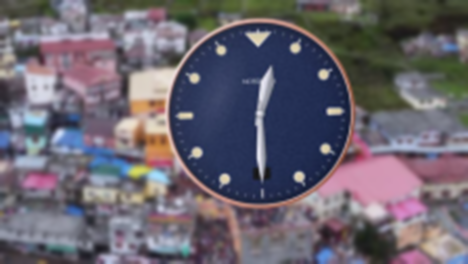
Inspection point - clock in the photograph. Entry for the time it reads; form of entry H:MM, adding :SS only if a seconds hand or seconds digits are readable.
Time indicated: 12:30
